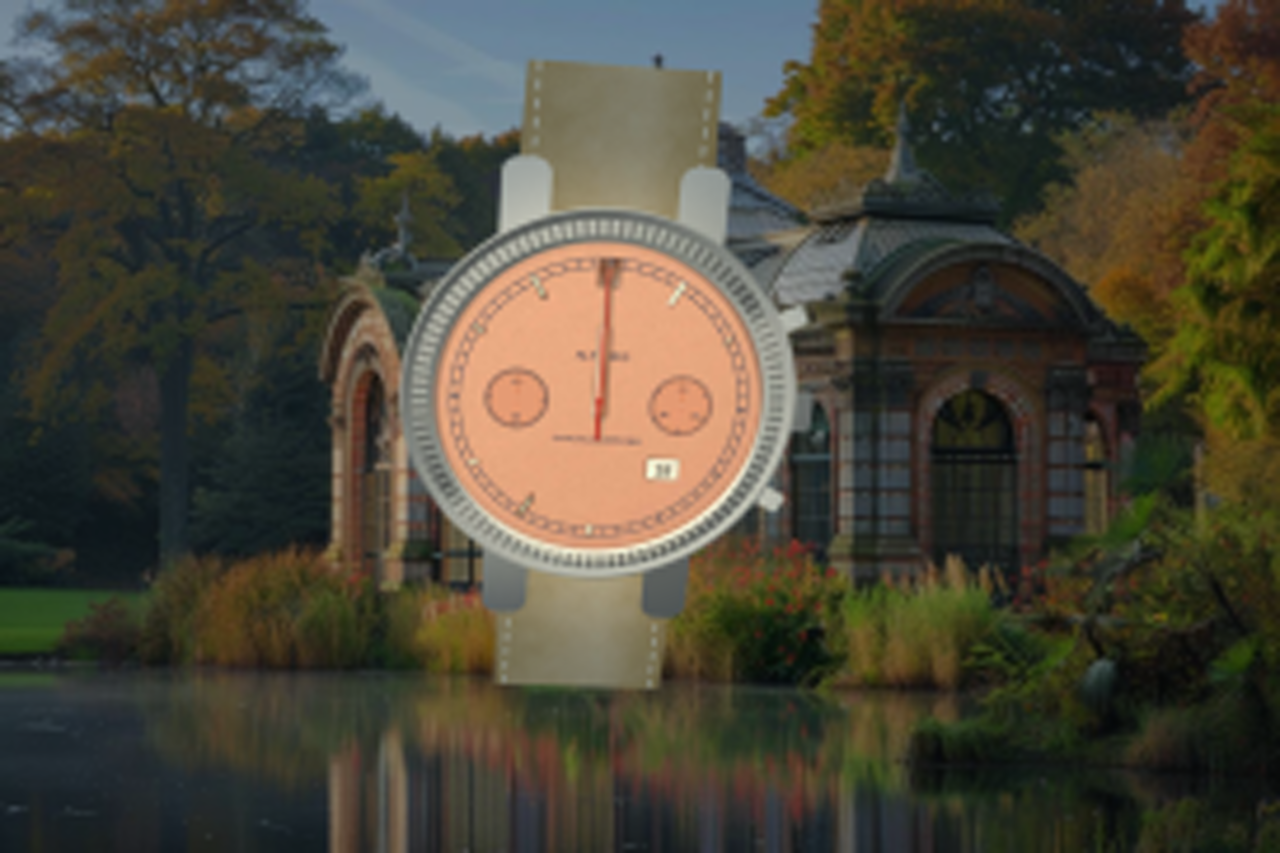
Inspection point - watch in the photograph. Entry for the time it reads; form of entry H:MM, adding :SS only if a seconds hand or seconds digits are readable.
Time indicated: 12:00
